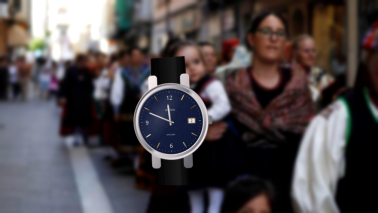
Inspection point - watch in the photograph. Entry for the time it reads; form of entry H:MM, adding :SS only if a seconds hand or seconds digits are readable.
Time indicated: 11:49
